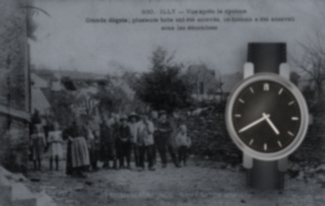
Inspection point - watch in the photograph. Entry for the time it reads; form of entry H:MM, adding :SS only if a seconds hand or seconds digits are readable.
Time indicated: 4:40
